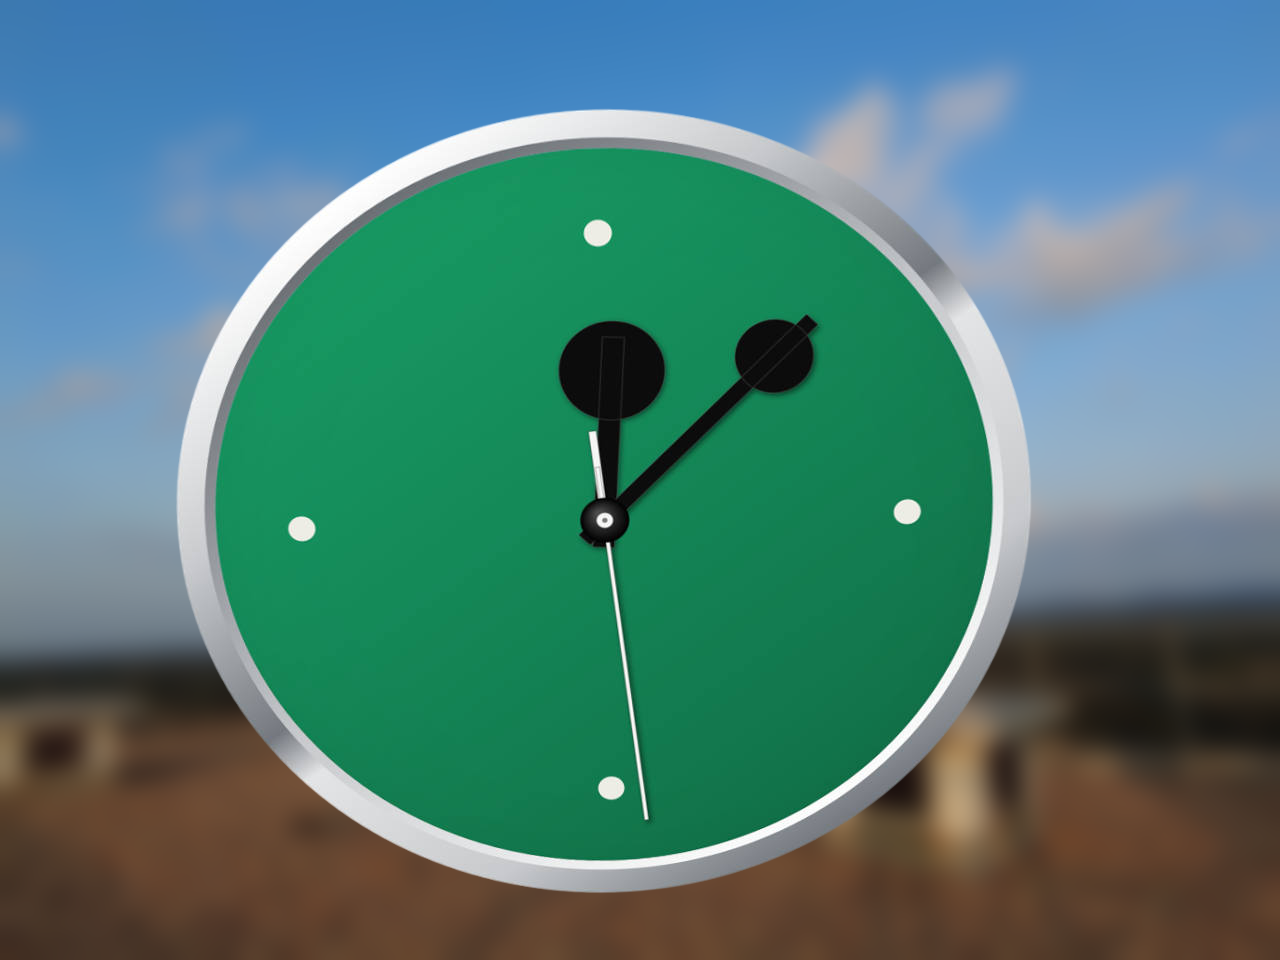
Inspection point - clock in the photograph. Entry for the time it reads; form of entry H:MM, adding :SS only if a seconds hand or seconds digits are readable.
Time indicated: 12:07:29
